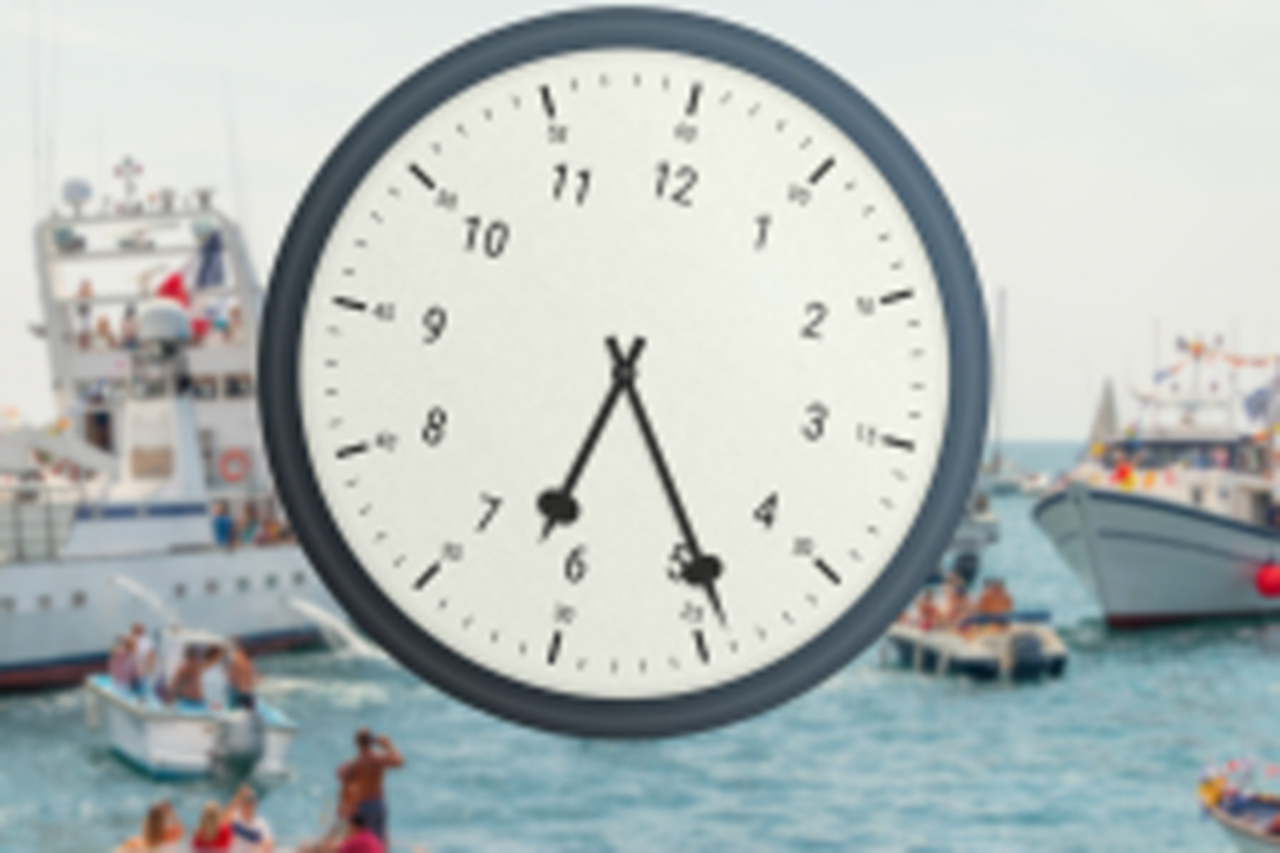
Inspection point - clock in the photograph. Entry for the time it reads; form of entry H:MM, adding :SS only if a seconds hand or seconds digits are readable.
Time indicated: 6:24
